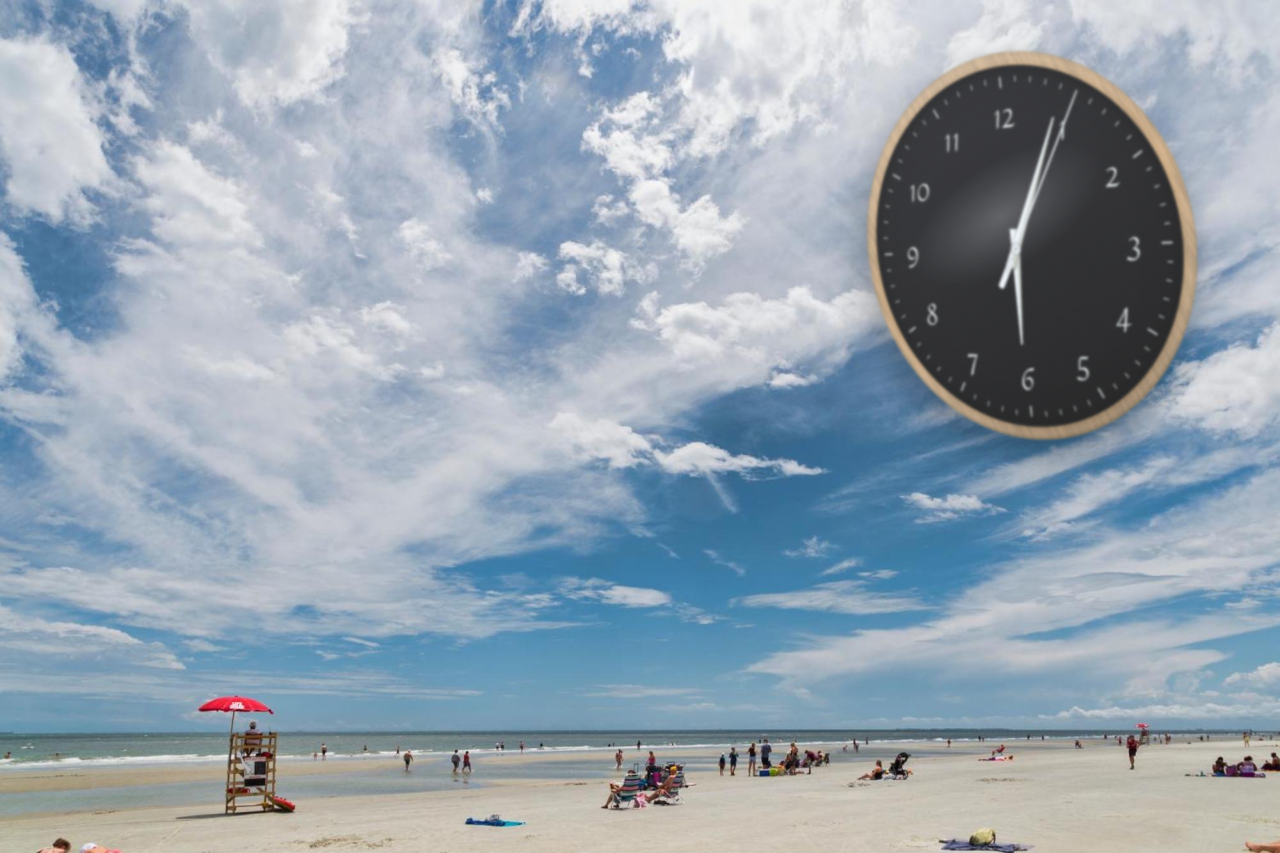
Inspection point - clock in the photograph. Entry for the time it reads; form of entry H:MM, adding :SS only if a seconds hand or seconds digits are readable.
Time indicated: 6:04:05
